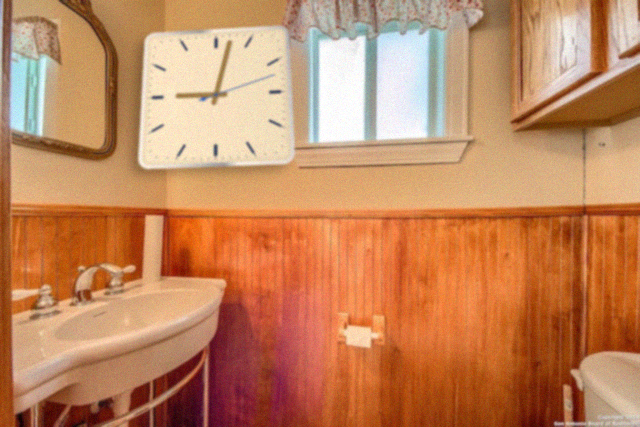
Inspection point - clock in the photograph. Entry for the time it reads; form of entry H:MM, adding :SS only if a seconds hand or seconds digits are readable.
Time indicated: 9:02:12
